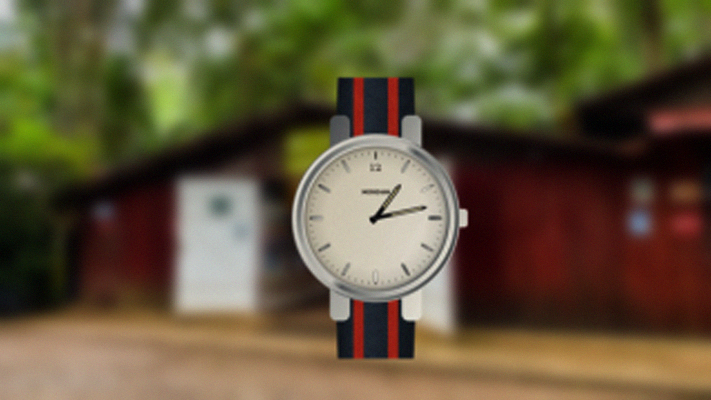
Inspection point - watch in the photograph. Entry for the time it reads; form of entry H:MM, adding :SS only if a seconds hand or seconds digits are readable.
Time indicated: 1:13
